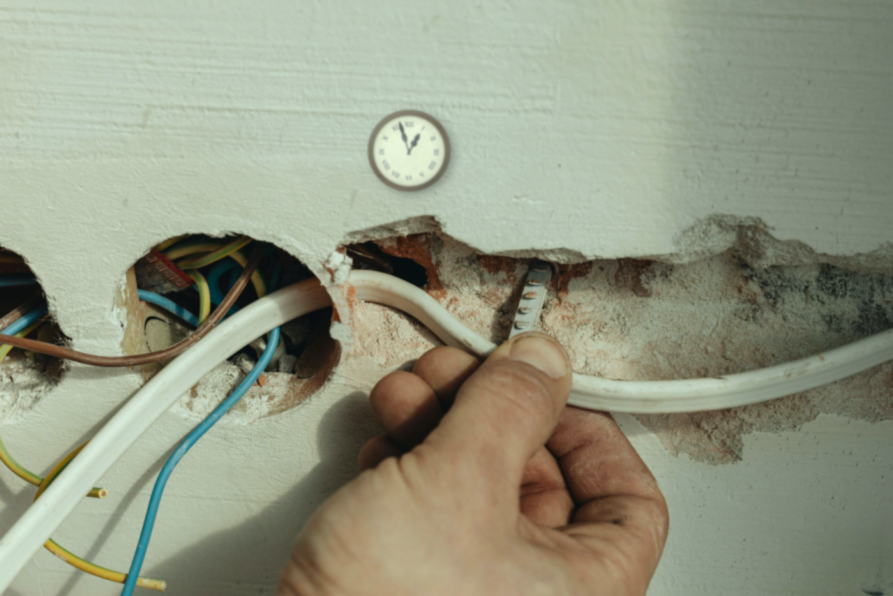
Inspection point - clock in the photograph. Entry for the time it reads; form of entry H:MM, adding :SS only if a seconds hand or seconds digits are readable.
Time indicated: 12:57
